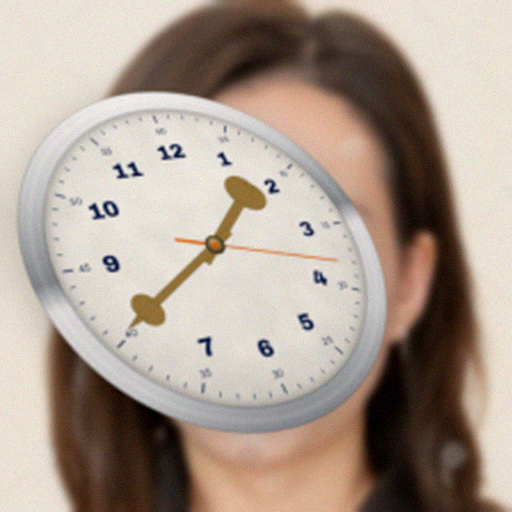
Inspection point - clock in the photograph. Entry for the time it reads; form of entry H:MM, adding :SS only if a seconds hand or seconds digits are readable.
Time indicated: 1:40:18
